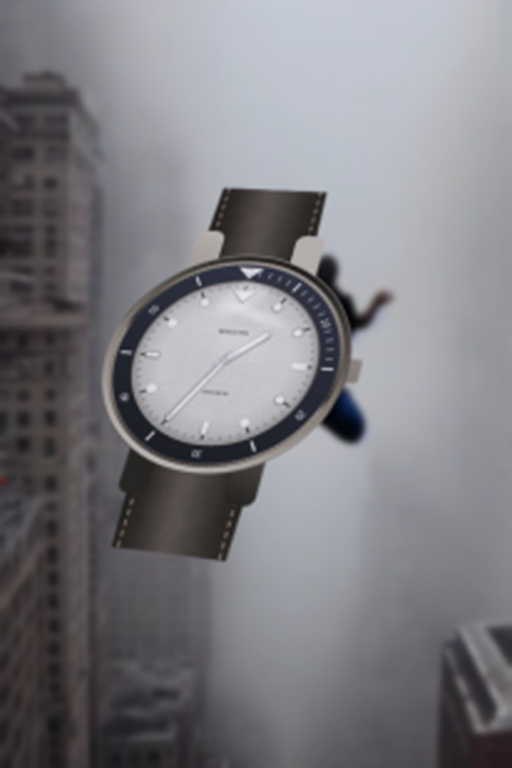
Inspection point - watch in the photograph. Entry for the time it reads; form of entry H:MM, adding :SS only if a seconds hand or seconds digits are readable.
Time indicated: 1:35
